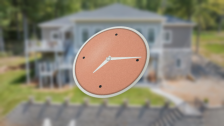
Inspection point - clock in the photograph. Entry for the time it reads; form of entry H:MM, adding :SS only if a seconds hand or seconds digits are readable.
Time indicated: 7:14
